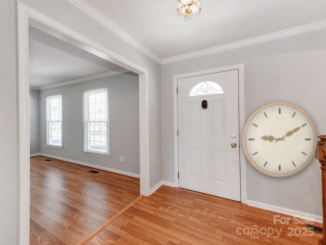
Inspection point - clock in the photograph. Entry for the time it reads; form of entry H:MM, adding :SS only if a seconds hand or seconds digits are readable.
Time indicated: 9:10
